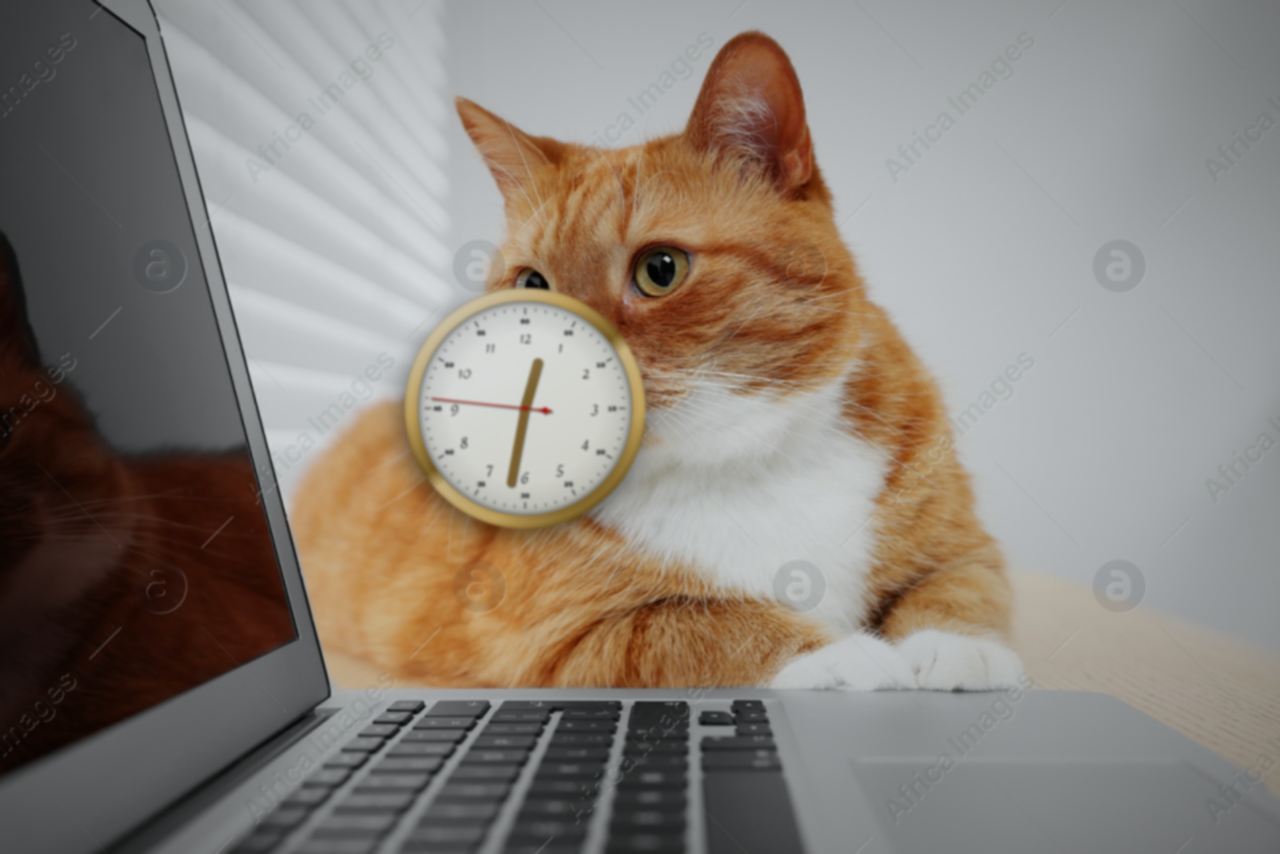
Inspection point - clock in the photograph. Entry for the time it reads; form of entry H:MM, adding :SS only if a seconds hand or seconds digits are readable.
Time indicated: 12:31:46
